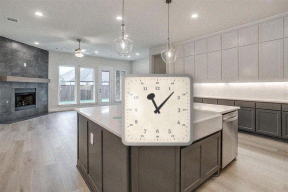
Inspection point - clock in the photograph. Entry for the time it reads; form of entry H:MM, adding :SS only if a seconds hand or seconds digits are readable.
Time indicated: 11:07
